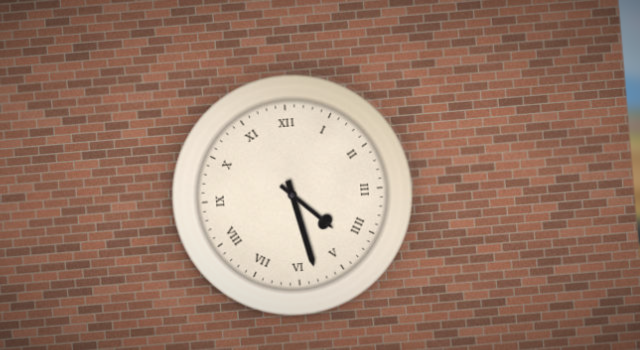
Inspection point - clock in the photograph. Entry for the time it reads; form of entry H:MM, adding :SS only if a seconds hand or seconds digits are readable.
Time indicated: 4:28
